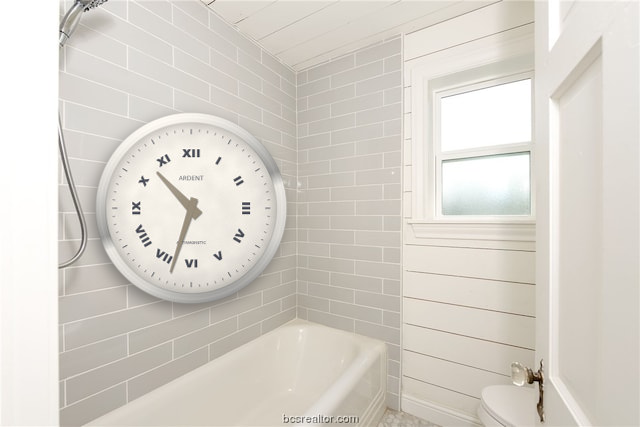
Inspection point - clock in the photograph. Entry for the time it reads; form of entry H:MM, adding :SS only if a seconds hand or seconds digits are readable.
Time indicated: 10:33
